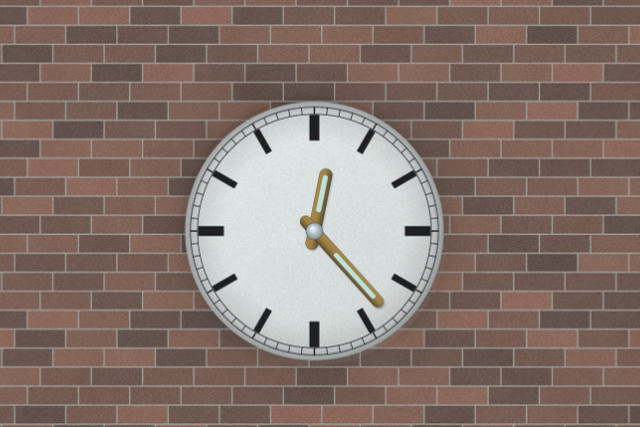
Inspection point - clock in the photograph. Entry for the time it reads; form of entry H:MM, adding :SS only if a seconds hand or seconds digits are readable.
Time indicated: 12:23
